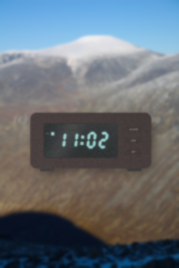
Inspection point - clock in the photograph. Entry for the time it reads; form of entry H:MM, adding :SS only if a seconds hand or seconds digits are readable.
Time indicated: 11:02
